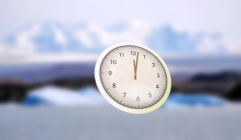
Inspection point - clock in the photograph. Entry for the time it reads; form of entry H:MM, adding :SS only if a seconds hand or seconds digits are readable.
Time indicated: 12:02
